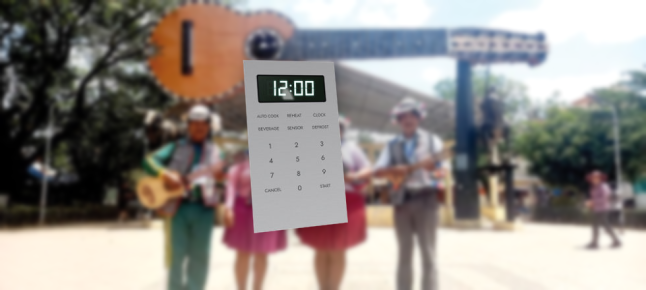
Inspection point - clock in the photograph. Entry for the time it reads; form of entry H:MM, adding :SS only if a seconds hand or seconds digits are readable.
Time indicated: 12:00
